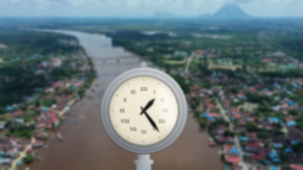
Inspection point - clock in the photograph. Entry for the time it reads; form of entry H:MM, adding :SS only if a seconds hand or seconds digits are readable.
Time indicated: 1:24
